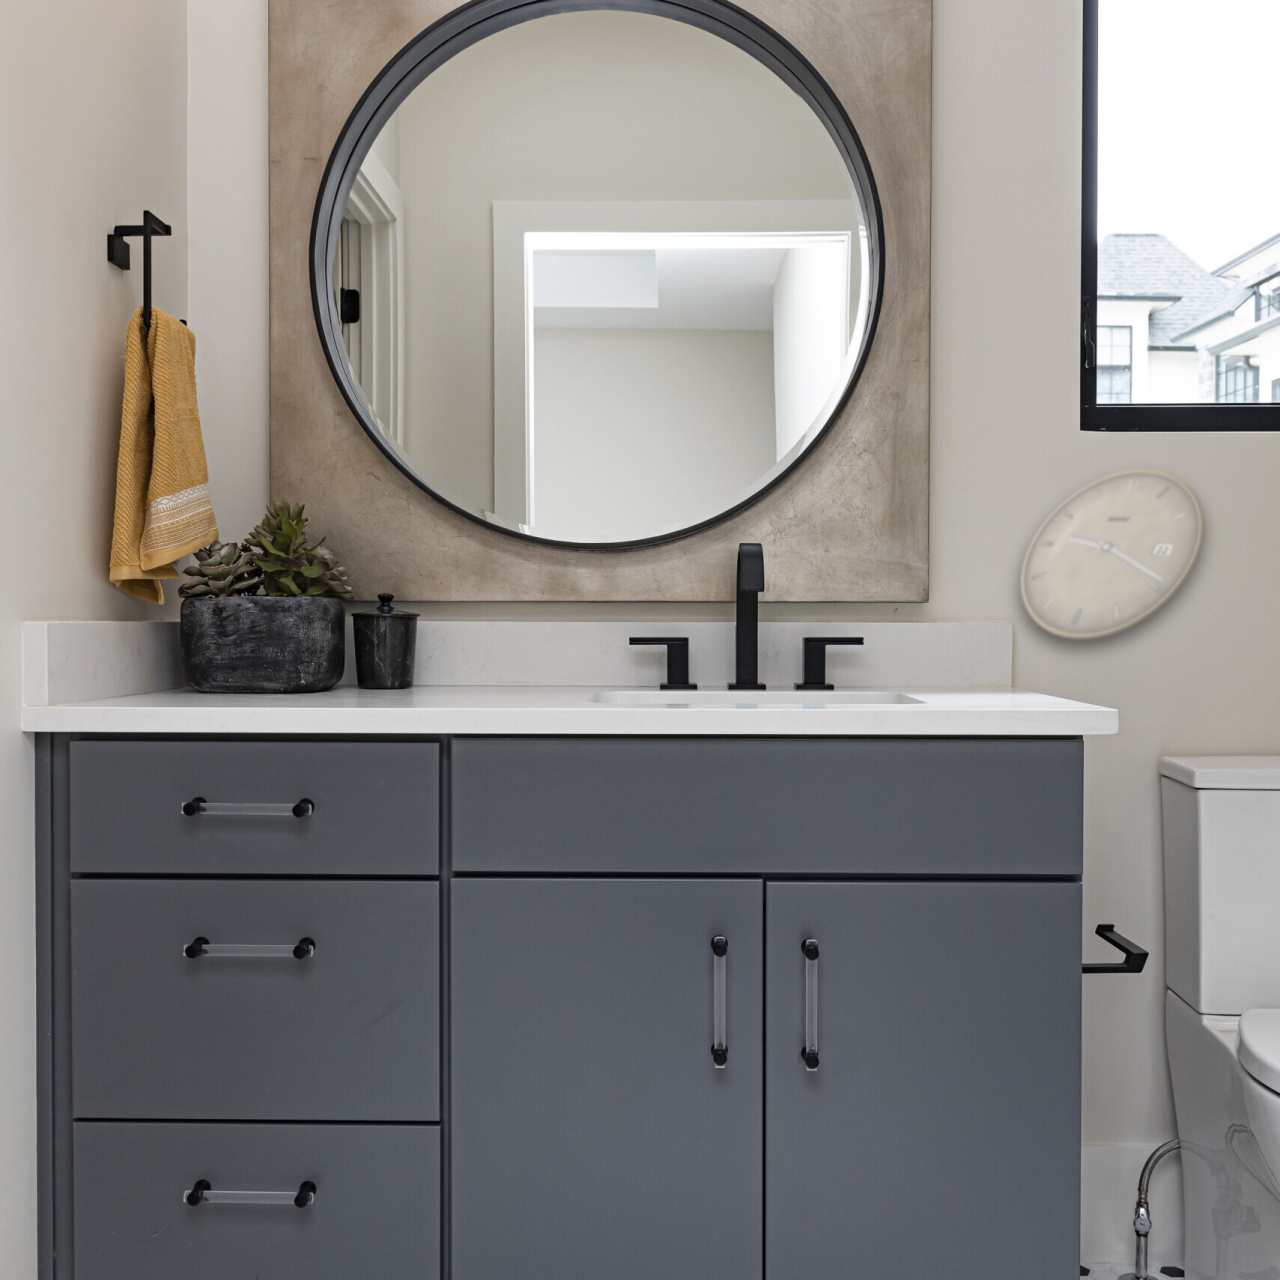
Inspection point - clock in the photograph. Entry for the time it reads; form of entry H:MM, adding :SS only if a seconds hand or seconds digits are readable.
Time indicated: 9:19
